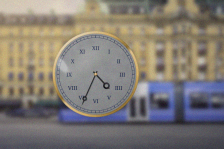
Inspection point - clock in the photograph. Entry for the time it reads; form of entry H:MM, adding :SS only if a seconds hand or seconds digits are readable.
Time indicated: 4:34
